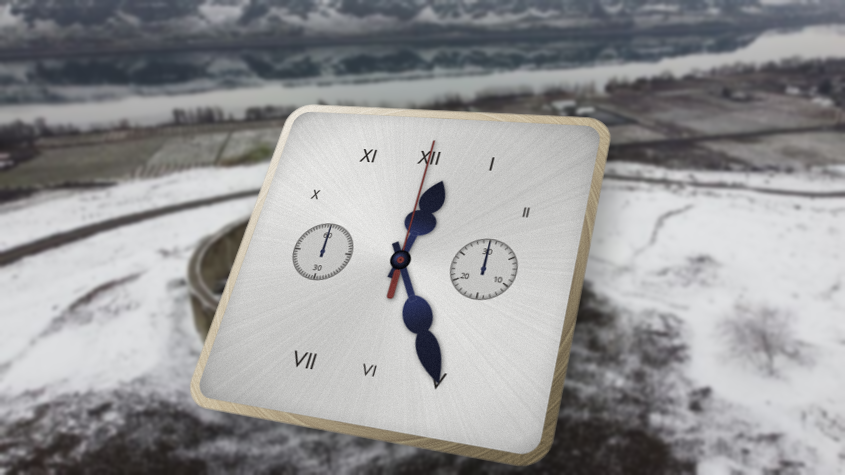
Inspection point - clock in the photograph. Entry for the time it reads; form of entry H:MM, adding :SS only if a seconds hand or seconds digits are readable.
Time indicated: 12:25
